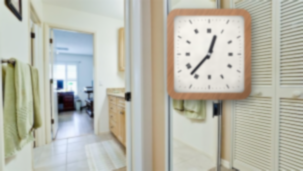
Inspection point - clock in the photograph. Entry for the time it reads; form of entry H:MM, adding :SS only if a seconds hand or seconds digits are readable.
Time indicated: 12:37
